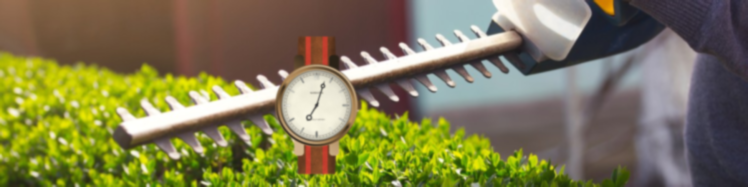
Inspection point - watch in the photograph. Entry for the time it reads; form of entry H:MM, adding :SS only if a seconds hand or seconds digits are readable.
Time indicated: 7:03
